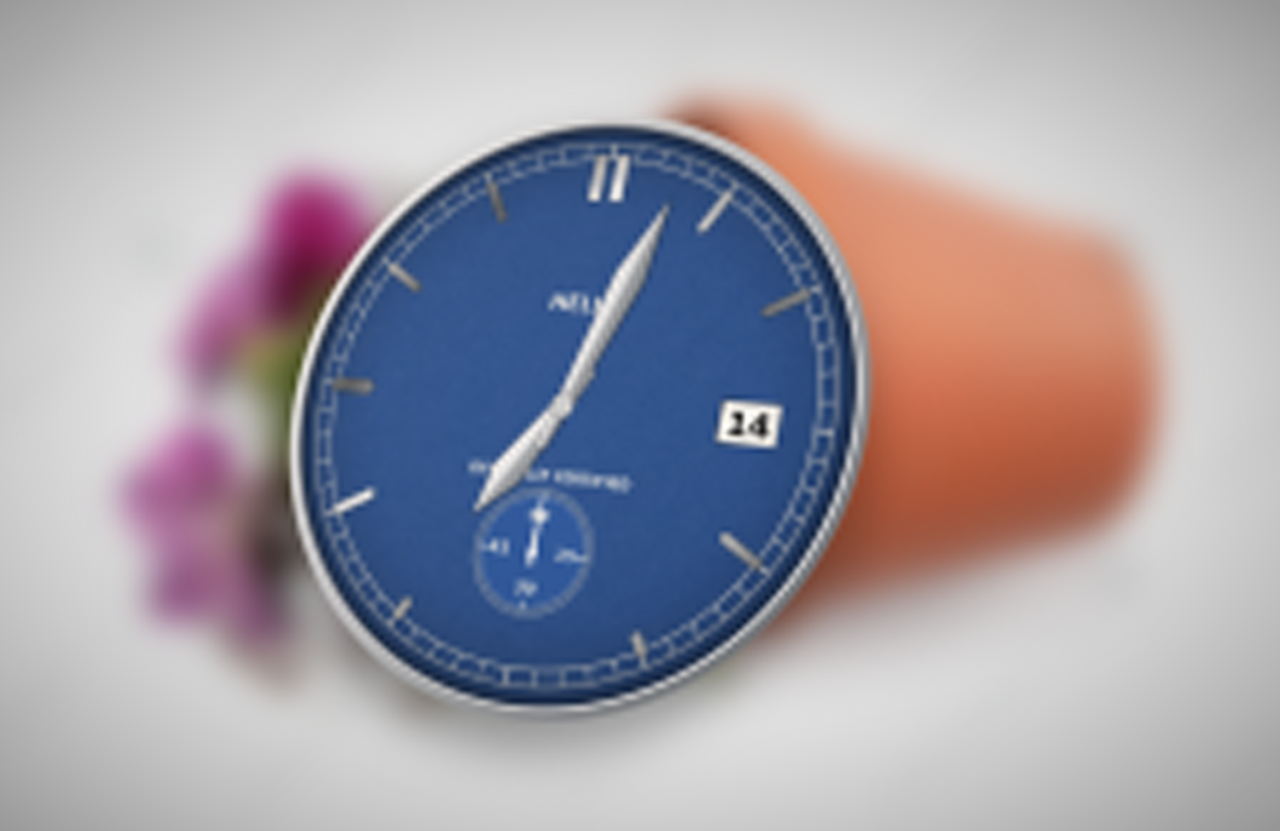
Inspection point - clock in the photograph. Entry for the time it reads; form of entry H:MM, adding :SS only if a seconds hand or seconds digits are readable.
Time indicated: 7:03
